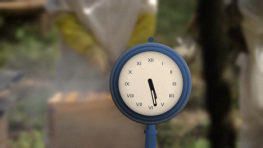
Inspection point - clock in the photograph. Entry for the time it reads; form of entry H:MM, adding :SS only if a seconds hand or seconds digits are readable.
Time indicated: 5:28
